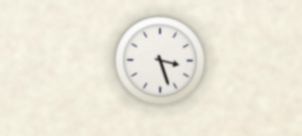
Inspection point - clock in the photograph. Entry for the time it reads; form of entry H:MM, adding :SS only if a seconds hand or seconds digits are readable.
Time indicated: 3:27
